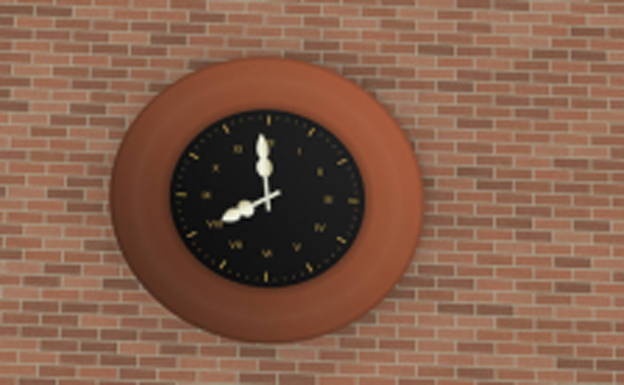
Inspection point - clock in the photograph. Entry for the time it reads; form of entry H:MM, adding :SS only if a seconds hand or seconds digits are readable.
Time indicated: 7:59
